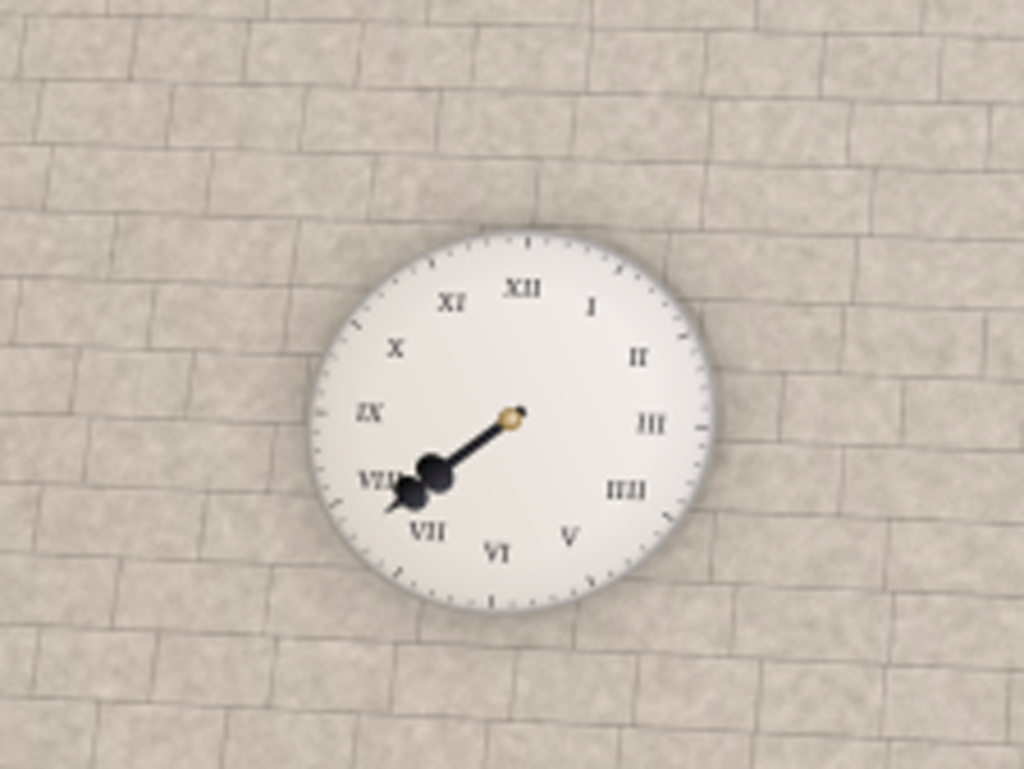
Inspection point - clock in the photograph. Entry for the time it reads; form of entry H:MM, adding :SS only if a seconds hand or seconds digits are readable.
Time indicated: 7:38
